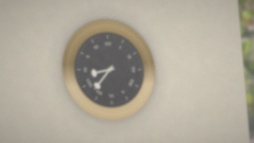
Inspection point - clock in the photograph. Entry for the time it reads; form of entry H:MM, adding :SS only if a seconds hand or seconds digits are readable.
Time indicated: 8:37
